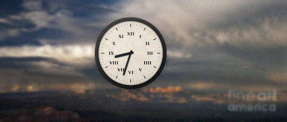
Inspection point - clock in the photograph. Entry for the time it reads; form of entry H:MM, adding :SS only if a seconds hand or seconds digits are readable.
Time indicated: 8:33
